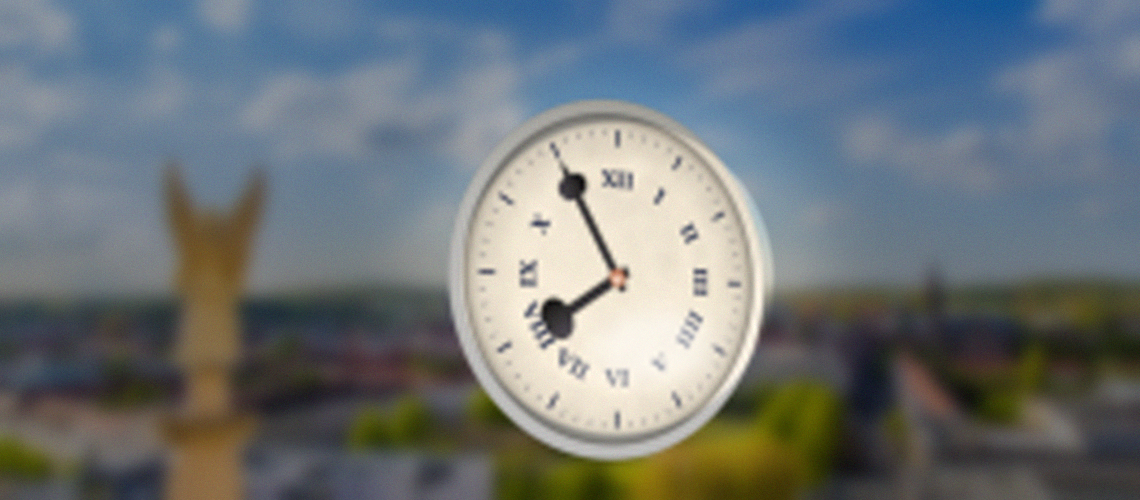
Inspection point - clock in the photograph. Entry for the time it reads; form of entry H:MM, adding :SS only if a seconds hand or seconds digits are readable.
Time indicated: 7:55
